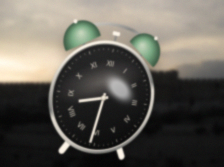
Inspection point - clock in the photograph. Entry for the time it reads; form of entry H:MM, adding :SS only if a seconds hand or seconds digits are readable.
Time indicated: 8:31
